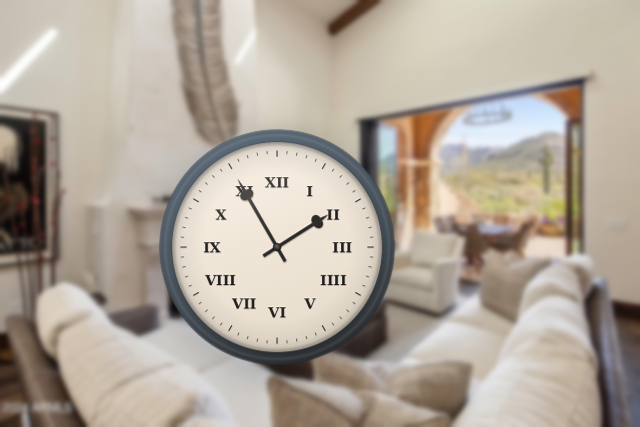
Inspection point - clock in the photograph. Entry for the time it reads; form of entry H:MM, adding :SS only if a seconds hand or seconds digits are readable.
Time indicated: 1:55
